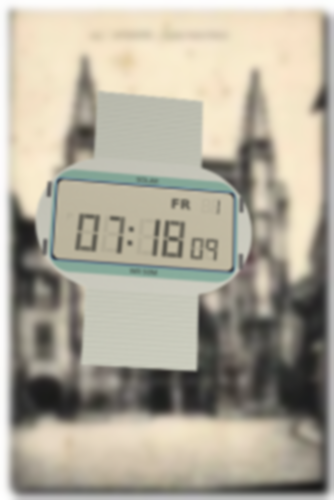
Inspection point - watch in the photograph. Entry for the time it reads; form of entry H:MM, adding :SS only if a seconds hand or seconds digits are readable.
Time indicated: 7:18:09
